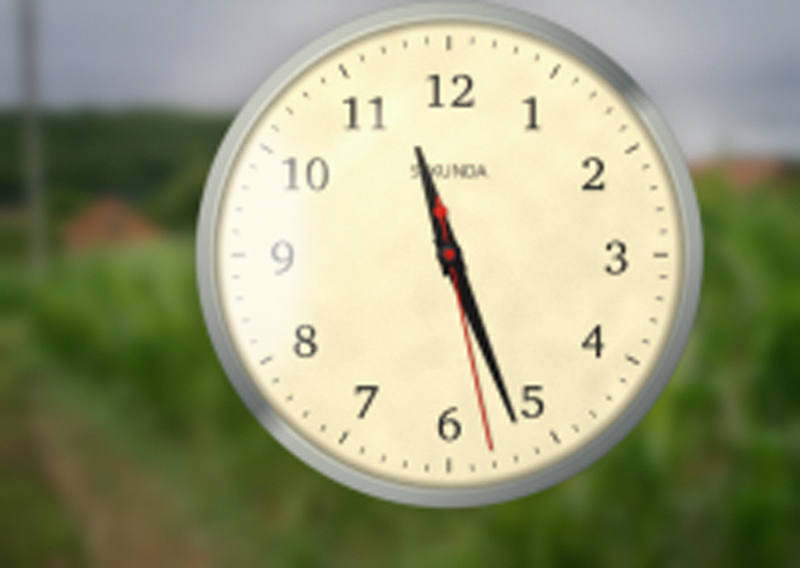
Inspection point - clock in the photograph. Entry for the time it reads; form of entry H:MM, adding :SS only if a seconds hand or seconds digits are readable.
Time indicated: 11:26:28
